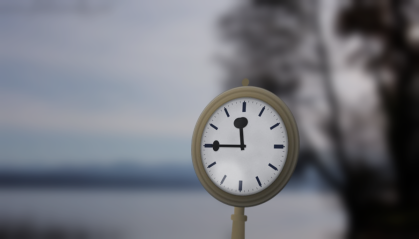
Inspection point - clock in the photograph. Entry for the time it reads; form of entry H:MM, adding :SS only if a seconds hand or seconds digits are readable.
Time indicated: 11:45
